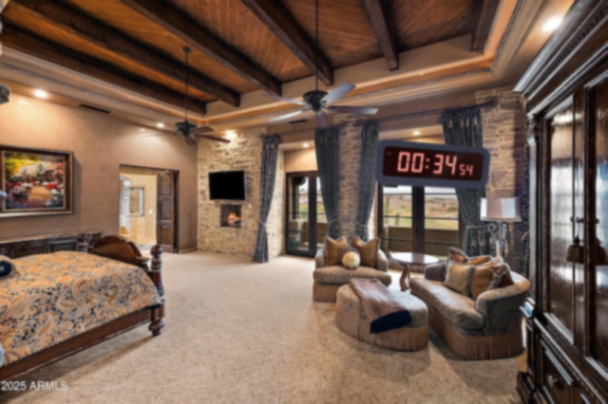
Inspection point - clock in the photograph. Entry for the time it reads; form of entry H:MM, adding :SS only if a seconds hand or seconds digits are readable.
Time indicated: 0:34
